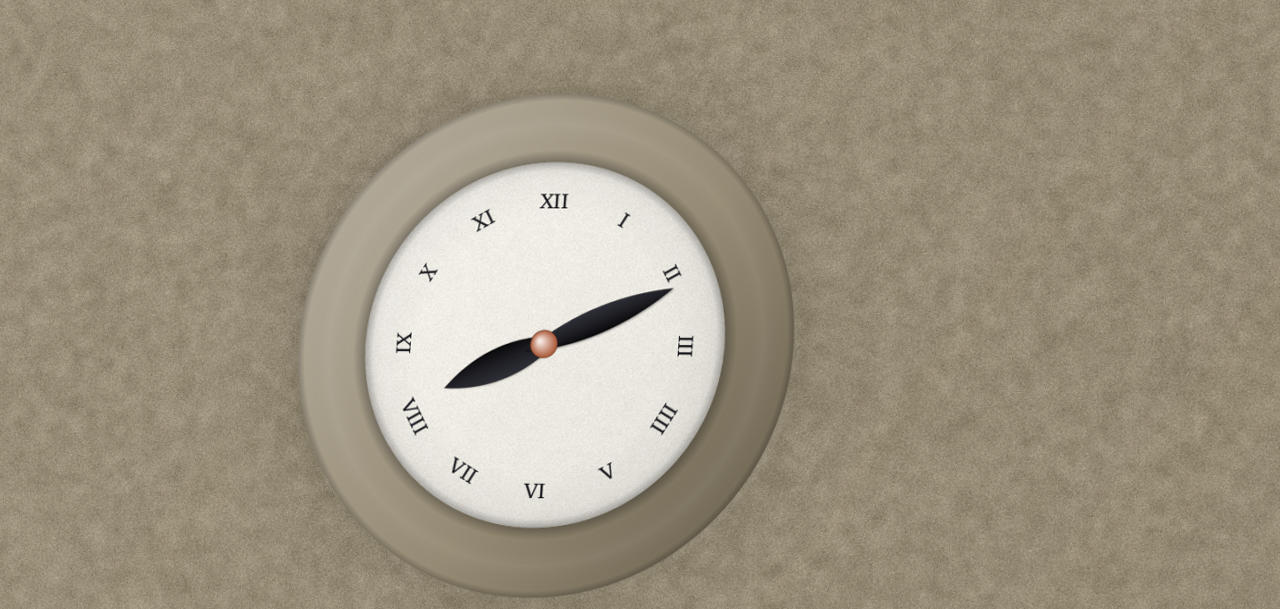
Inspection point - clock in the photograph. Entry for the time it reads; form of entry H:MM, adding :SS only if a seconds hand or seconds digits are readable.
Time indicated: 8:11
